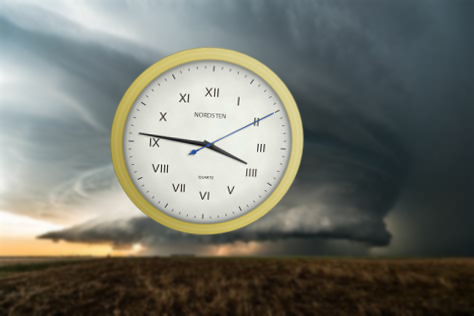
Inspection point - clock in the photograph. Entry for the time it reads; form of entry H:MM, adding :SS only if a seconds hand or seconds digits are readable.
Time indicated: 3:46:10
